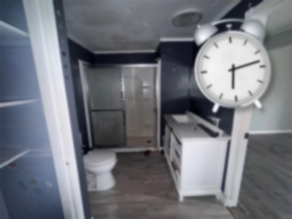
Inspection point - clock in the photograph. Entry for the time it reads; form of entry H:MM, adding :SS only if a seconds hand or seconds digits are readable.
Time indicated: 6:13
